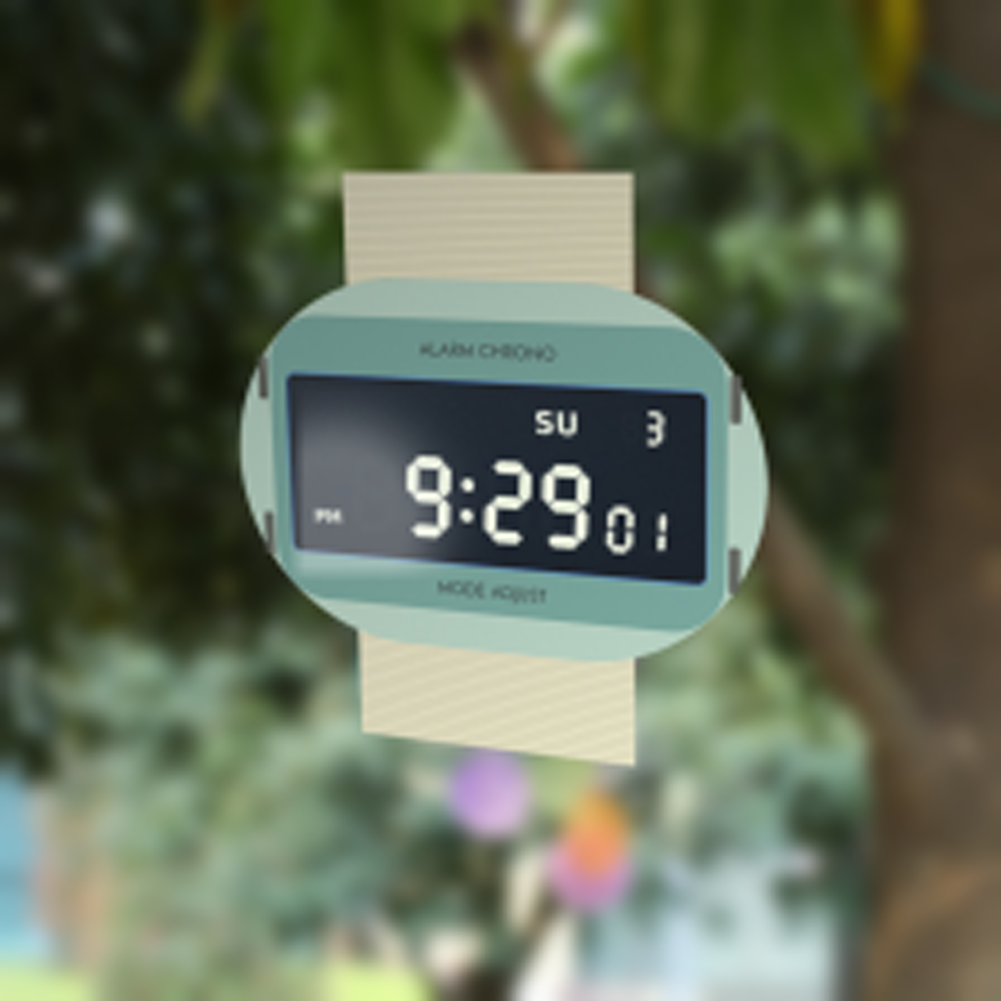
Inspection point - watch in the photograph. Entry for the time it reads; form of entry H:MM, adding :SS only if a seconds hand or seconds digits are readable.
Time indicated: 9:29:01
